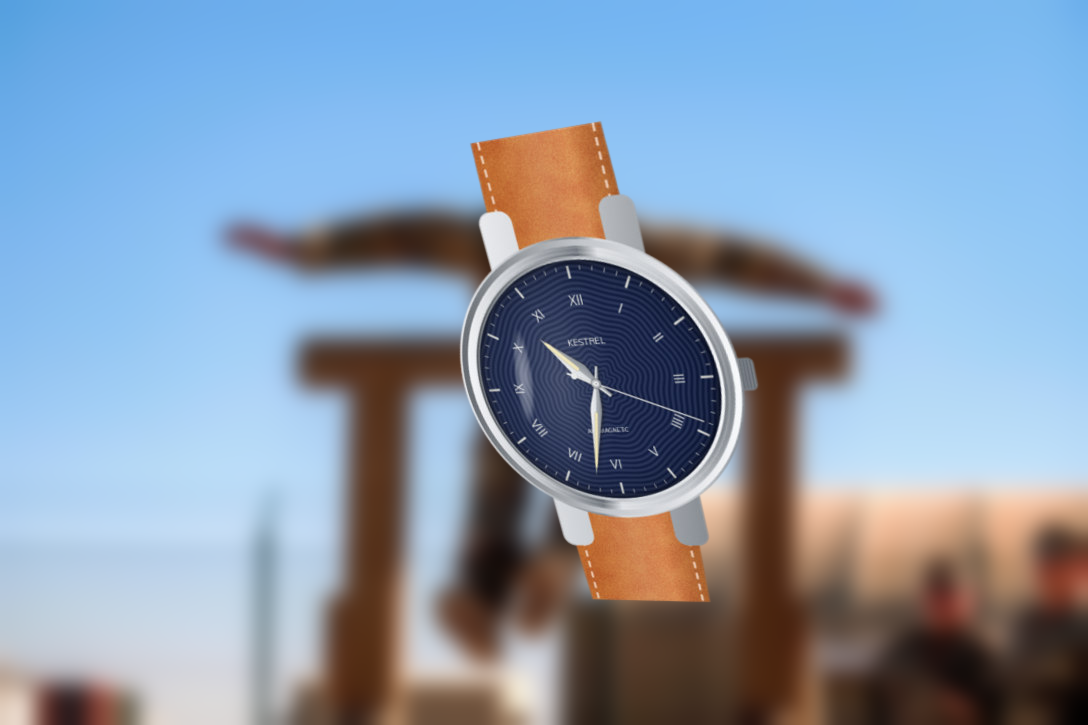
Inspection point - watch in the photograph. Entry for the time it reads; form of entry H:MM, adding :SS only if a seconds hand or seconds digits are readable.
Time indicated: 10:32:19
